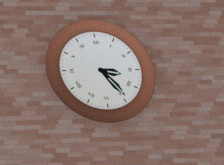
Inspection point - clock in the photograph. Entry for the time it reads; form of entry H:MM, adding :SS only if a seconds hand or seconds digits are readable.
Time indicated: 3:24
